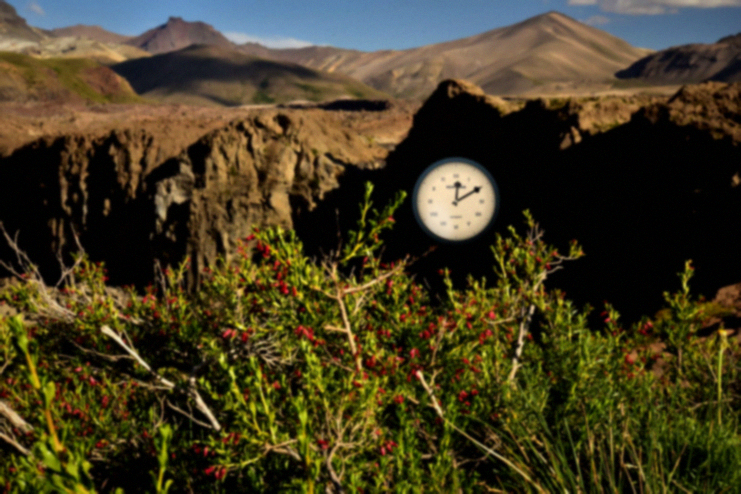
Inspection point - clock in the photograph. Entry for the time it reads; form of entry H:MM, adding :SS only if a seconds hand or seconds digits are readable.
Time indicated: 12:10
